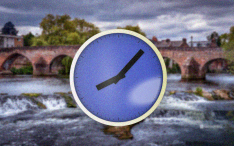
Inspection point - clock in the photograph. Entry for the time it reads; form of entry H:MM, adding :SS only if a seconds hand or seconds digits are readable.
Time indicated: 8:07
